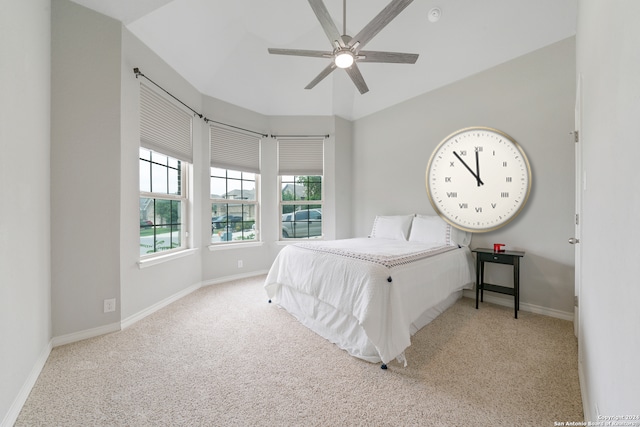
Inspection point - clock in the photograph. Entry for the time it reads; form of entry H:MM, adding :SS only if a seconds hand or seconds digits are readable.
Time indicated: 11:53
